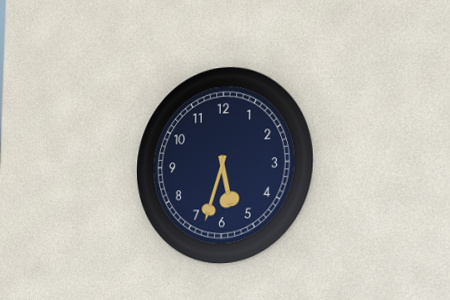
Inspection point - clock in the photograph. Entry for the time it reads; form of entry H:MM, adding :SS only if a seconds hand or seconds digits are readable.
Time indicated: 5:33
